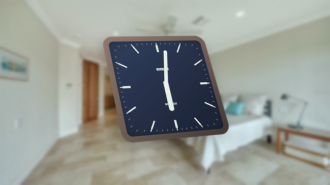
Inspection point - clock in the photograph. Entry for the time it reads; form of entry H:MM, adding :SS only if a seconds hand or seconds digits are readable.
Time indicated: 6:02
